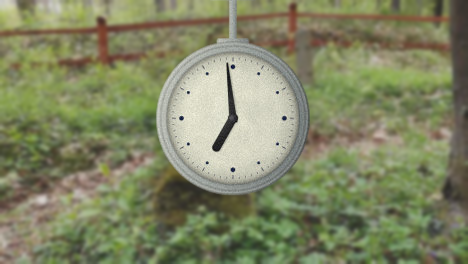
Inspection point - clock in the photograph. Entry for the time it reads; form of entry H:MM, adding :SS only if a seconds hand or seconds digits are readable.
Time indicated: 6:59
